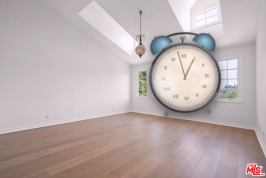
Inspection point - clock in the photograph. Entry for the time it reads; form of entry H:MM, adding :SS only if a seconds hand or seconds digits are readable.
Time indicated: 12:58
